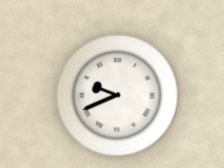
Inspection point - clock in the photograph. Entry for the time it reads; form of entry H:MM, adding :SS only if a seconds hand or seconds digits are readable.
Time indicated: 9:41
